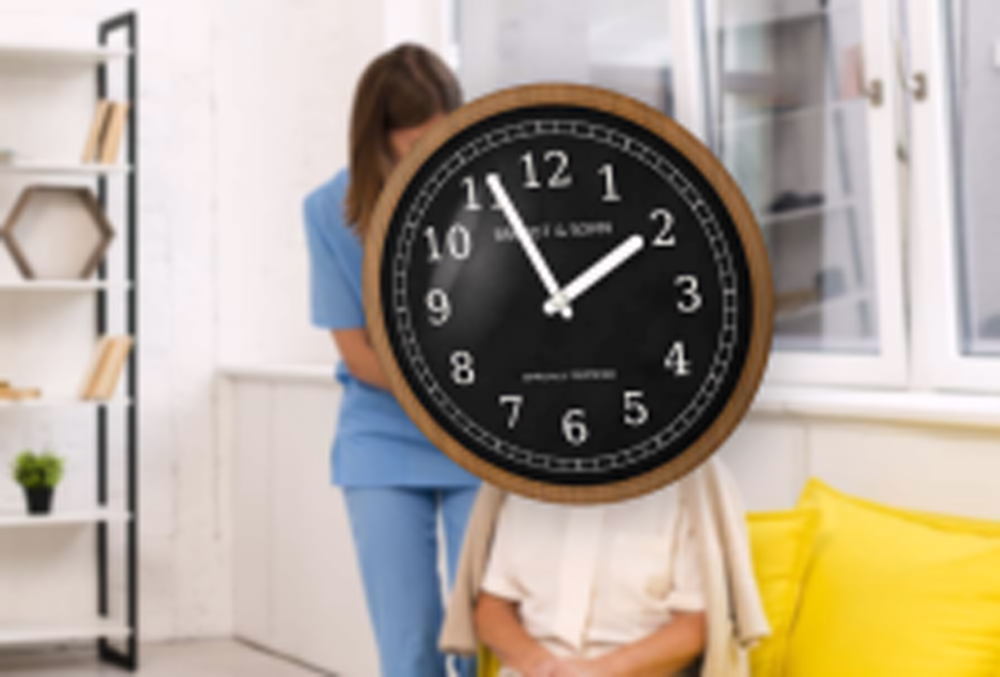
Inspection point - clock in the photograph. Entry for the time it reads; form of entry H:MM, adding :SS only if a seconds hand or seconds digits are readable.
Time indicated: 1:56
